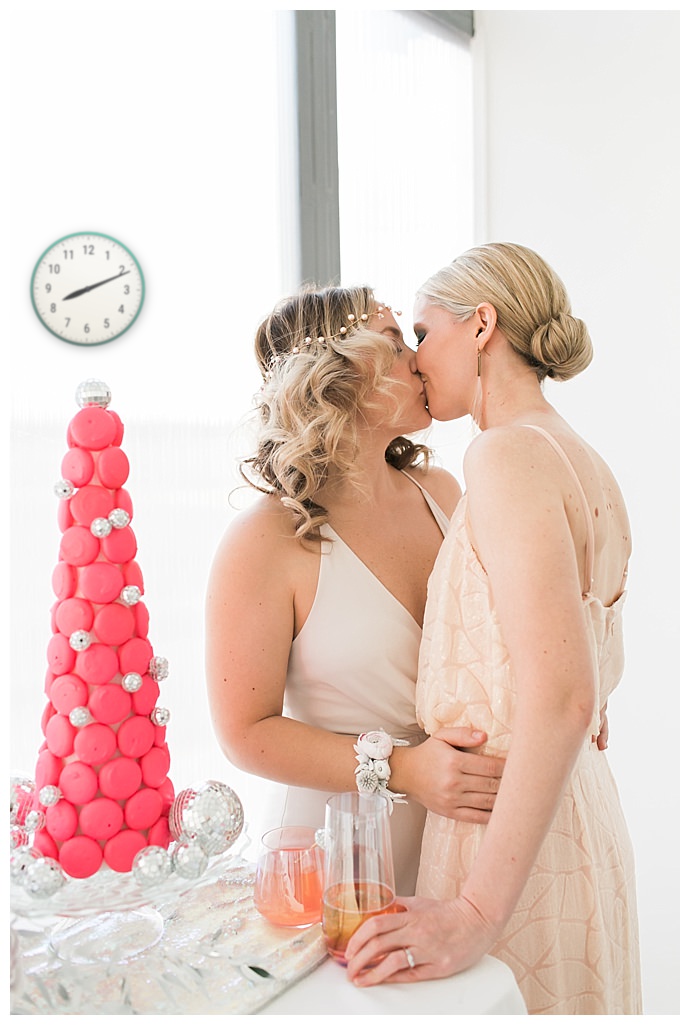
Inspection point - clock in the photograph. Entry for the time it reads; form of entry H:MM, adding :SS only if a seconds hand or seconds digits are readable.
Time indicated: 8:11
